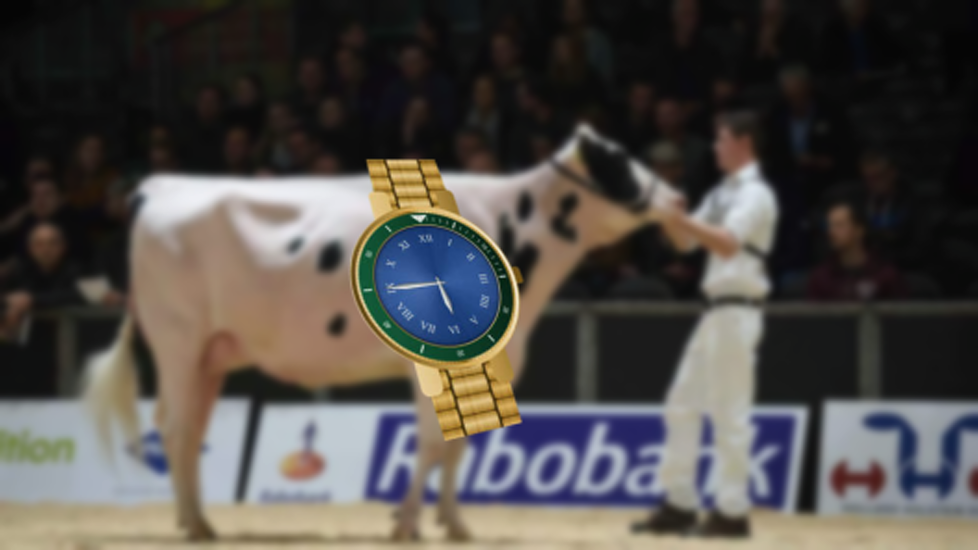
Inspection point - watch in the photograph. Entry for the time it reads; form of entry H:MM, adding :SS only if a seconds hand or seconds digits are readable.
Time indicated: 5:45
